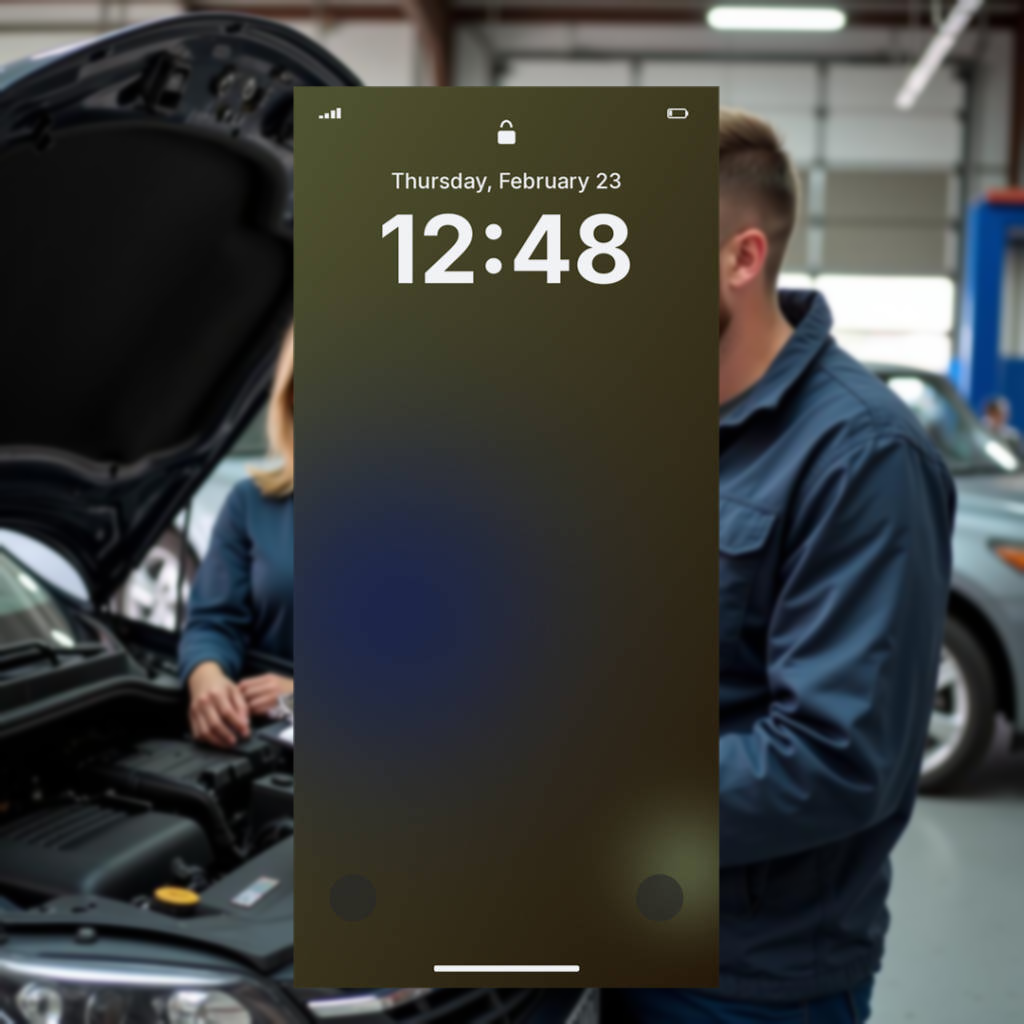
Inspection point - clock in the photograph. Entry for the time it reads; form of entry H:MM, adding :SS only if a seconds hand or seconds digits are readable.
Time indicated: 12:48
